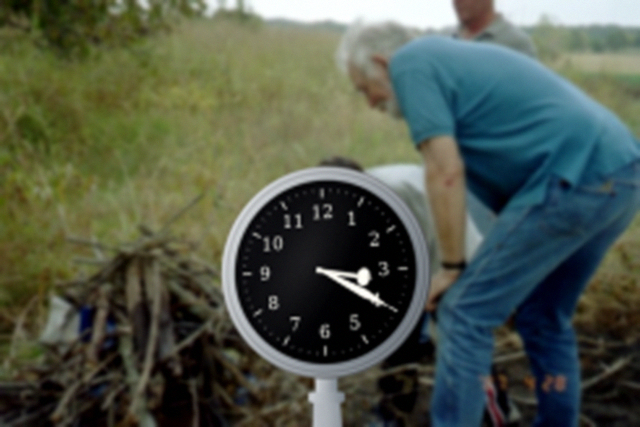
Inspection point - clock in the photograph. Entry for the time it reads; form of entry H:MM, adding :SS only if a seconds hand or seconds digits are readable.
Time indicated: 3:20
